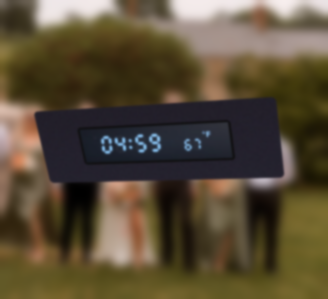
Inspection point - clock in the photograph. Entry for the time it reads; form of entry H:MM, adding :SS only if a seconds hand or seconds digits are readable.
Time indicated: 4:59
